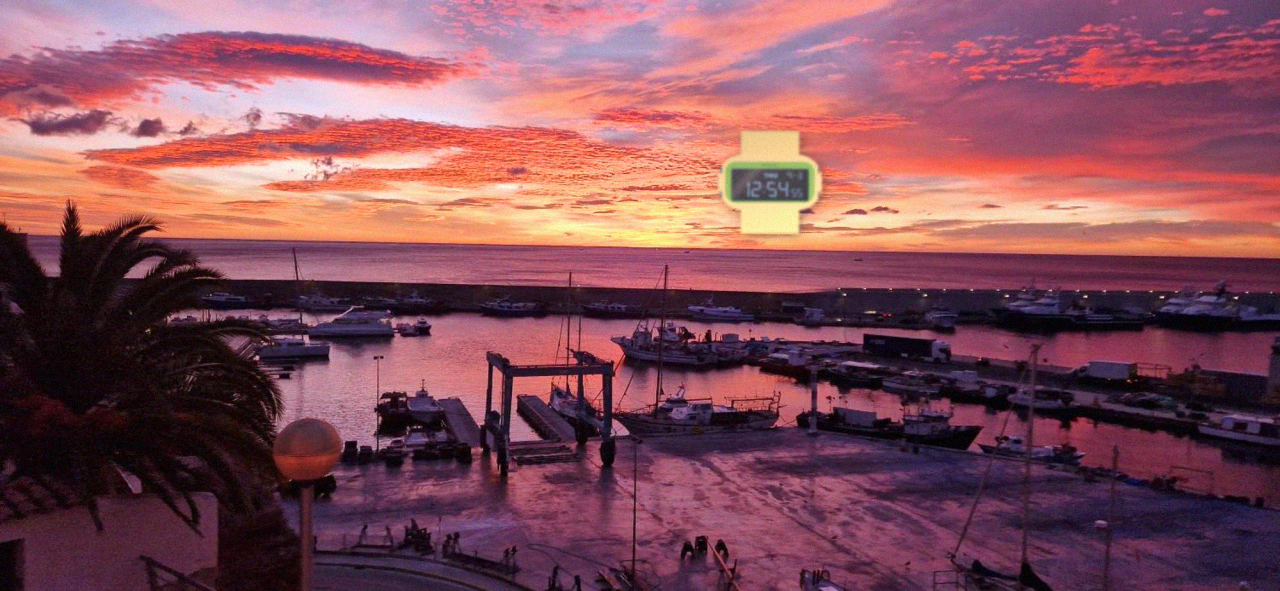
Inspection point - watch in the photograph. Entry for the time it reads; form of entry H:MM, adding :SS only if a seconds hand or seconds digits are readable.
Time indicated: 12:54
